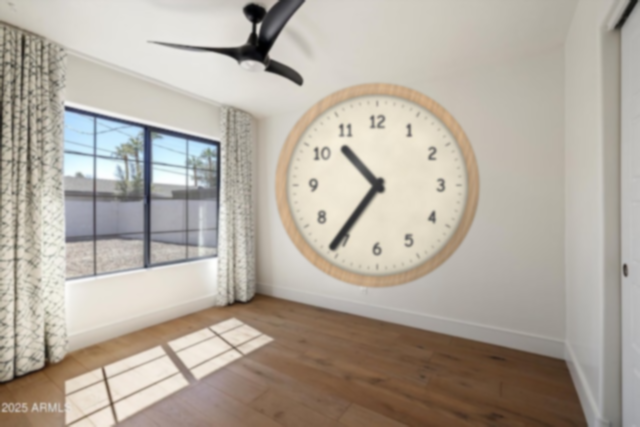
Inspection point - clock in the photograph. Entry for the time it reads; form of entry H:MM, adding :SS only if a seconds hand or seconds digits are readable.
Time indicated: 10:36
